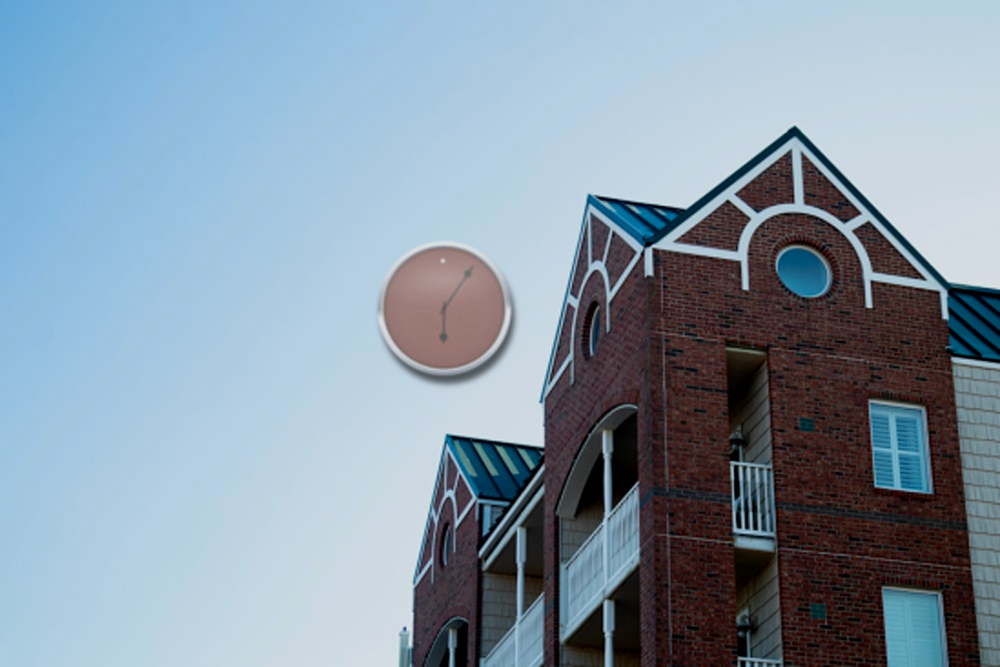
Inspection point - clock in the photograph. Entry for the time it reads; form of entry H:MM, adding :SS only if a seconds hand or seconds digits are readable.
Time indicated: 6:06
